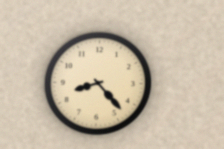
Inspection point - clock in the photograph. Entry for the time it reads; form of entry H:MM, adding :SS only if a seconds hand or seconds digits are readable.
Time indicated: 8:23
